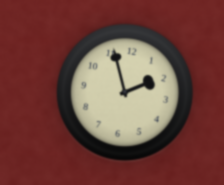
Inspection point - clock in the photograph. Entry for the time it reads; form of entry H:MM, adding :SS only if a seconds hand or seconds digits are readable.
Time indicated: 1:56
